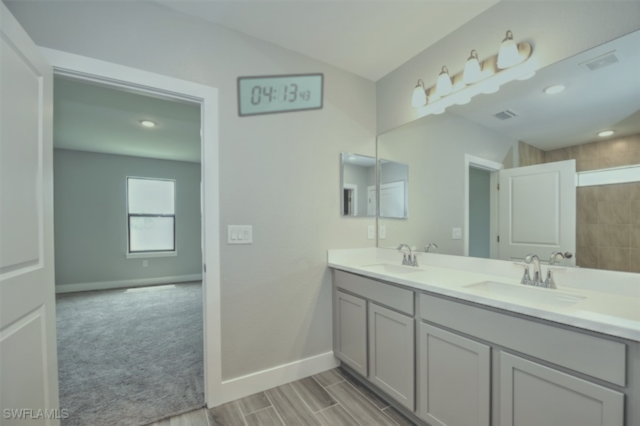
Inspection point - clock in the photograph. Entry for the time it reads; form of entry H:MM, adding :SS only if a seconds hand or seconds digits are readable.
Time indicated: 4:13
